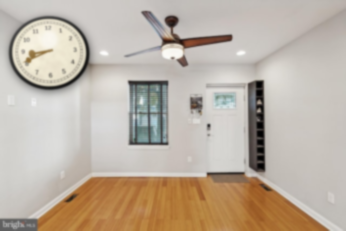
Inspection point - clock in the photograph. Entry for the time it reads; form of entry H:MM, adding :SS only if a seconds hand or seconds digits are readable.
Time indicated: 8:41
